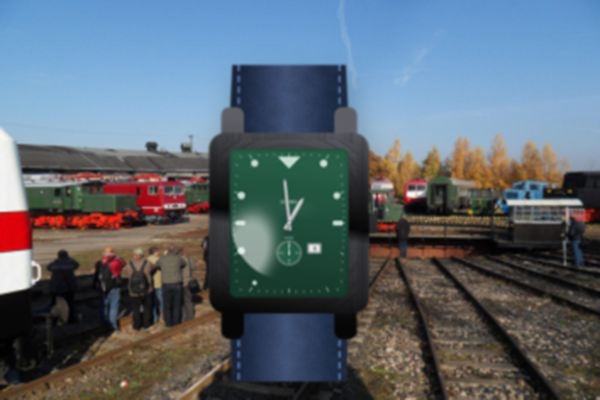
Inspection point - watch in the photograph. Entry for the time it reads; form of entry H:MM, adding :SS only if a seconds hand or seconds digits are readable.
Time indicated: 12:59
